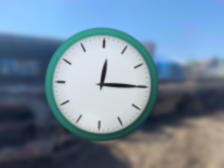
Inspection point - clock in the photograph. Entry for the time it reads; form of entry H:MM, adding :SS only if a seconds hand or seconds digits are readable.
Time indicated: 12:15
